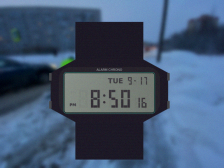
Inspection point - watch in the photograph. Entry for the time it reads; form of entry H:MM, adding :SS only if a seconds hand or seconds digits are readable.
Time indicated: 8:50:16
